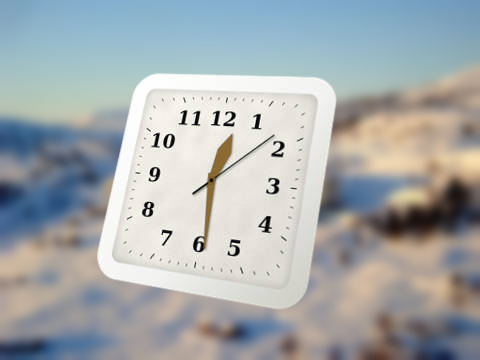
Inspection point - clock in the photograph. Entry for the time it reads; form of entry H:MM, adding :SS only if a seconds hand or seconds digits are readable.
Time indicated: 12:29:08
